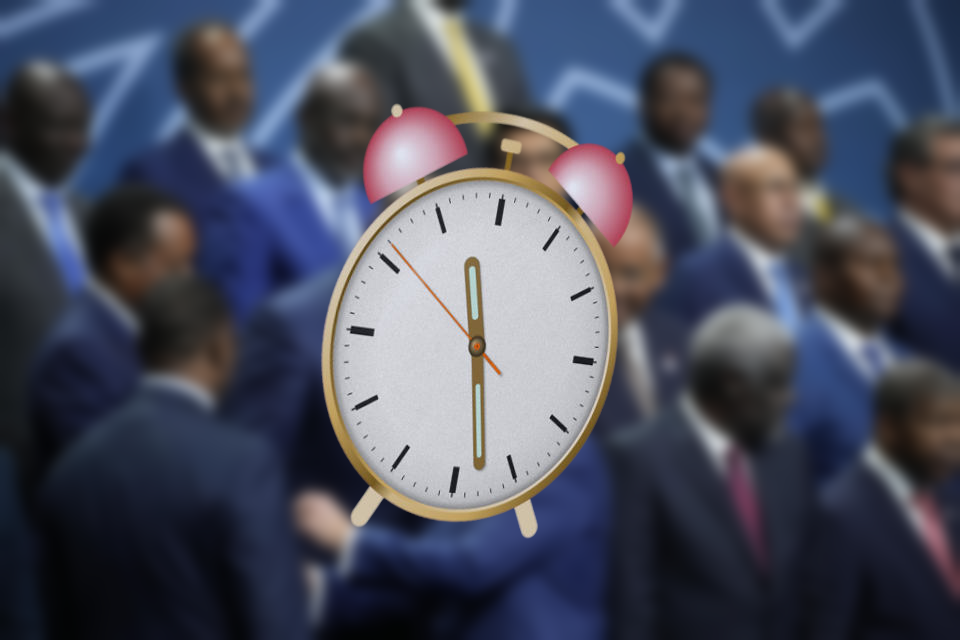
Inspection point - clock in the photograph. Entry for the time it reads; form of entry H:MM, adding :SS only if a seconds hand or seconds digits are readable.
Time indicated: 11:27:51
